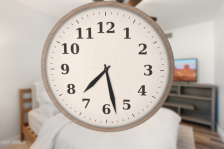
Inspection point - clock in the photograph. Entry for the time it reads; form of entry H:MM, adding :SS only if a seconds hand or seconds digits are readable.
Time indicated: 7:28
